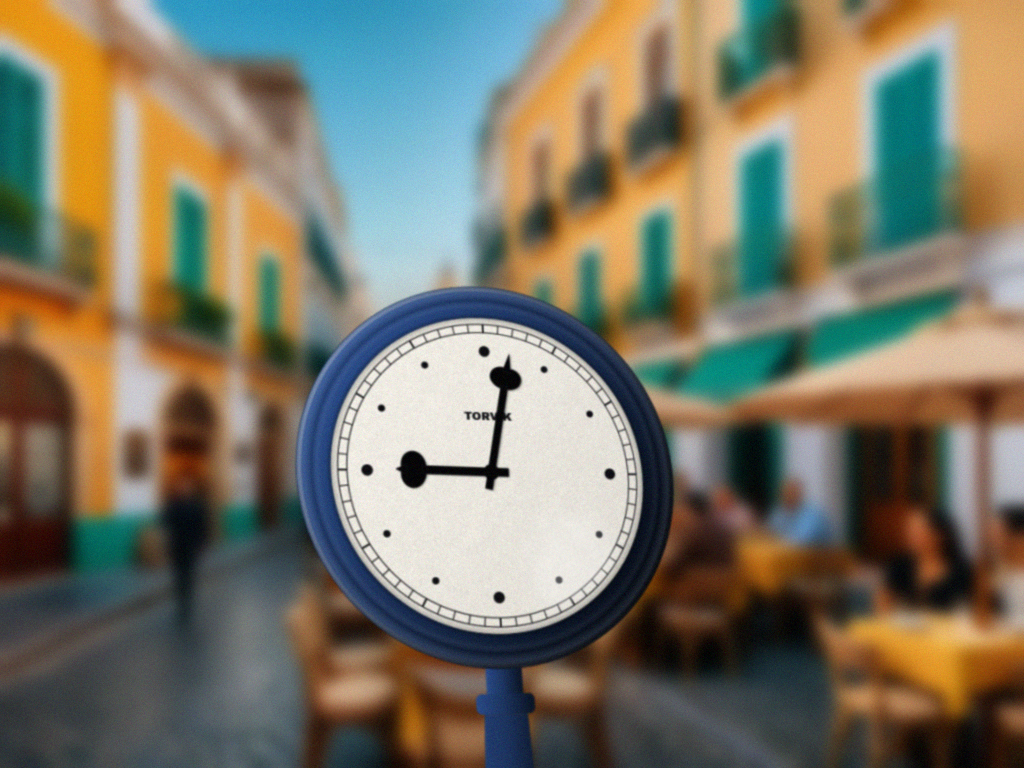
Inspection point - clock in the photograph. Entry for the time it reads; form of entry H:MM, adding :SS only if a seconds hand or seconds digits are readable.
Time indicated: 9:02
